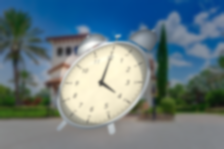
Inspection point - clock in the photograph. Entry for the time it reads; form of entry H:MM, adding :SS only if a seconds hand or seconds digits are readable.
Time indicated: 4:00
